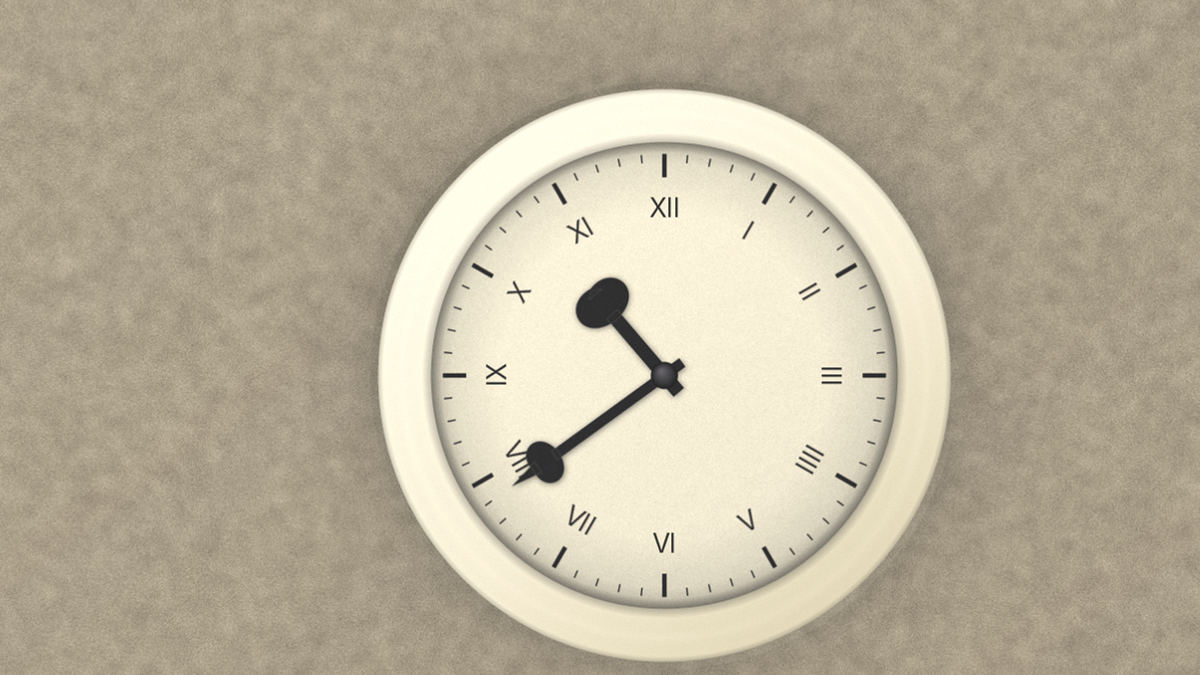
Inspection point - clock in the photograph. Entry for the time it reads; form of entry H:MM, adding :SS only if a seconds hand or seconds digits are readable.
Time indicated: 10:39
